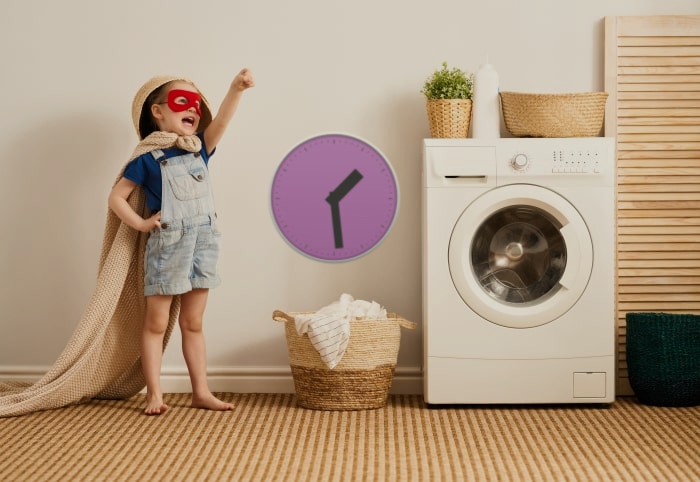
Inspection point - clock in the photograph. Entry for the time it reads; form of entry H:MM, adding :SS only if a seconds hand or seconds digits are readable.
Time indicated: 1:29
